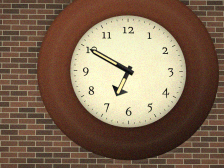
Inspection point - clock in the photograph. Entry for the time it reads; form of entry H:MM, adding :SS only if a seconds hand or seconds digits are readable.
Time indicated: 6:50
